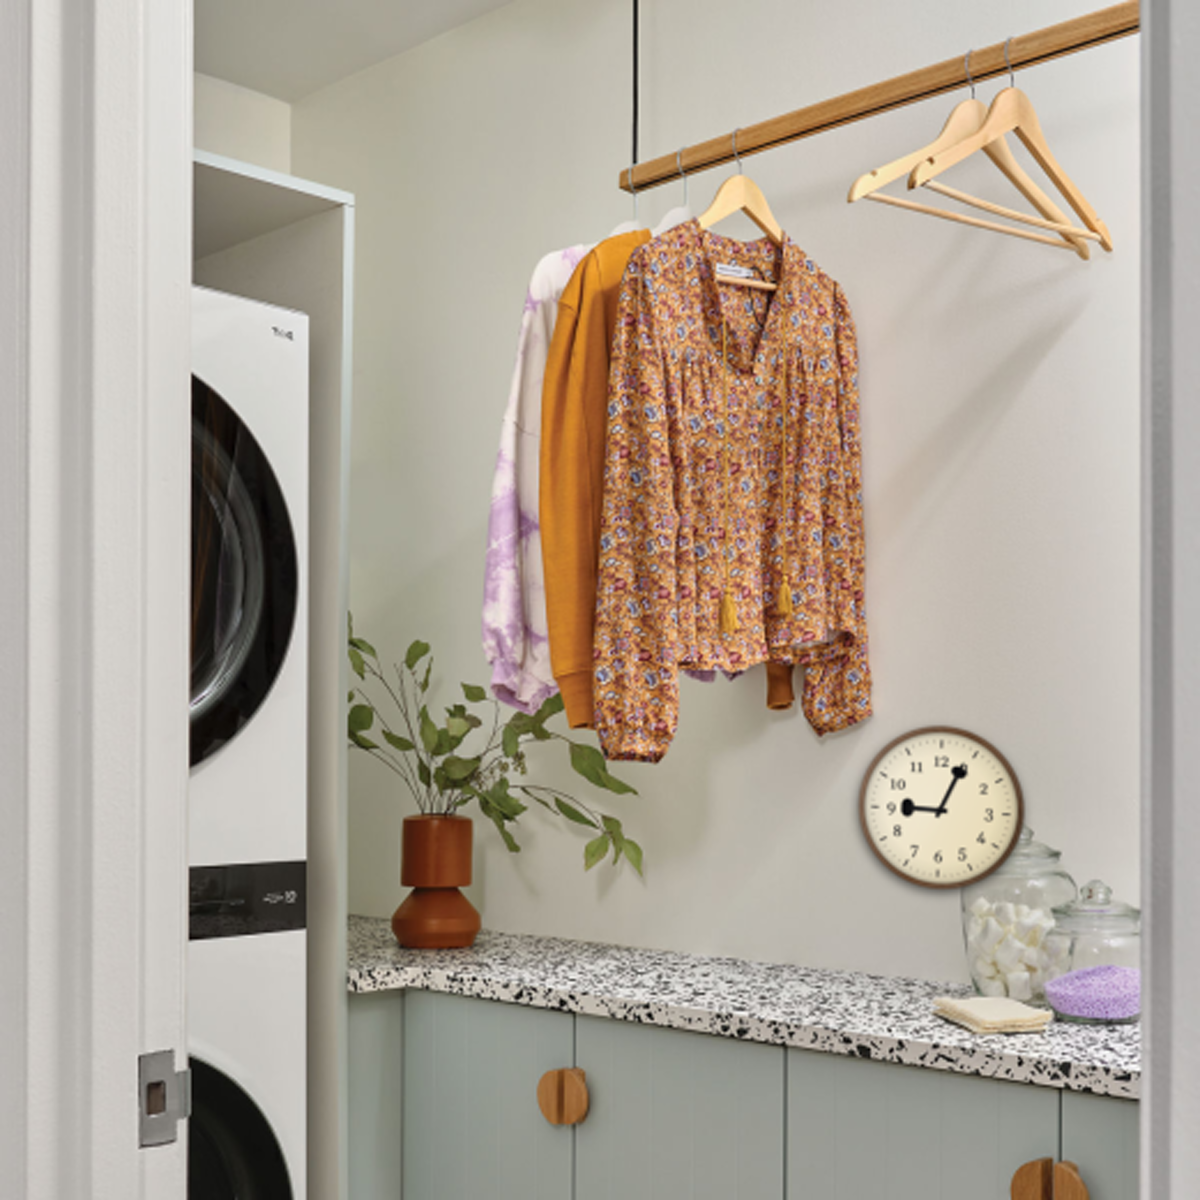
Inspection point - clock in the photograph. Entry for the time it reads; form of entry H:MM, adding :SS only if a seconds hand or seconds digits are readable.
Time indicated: 9:04
